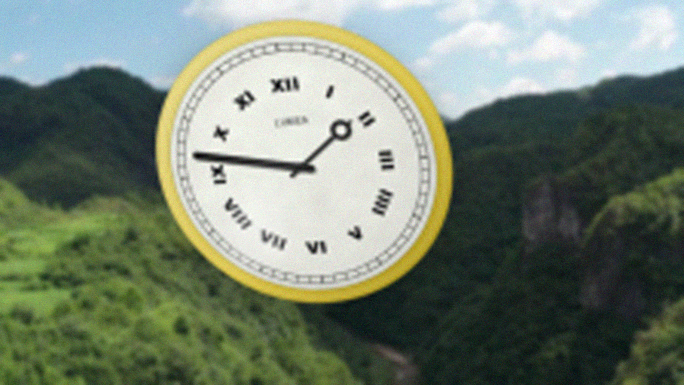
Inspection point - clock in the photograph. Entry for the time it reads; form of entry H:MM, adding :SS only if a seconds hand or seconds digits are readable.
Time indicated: 1:47
